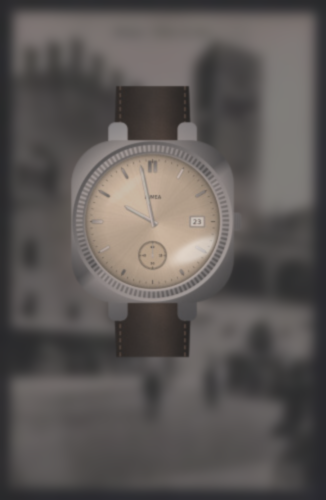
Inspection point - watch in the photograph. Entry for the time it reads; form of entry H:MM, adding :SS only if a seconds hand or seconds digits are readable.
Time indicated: 9:58
